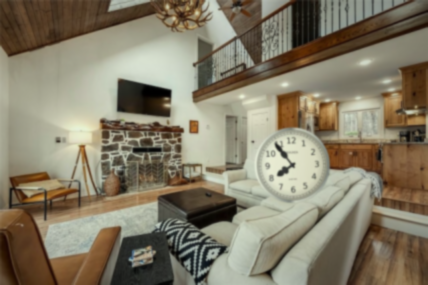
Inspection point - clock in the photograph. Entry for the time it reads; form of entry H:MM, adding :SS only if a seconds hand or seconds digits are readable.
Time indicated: 7:54
